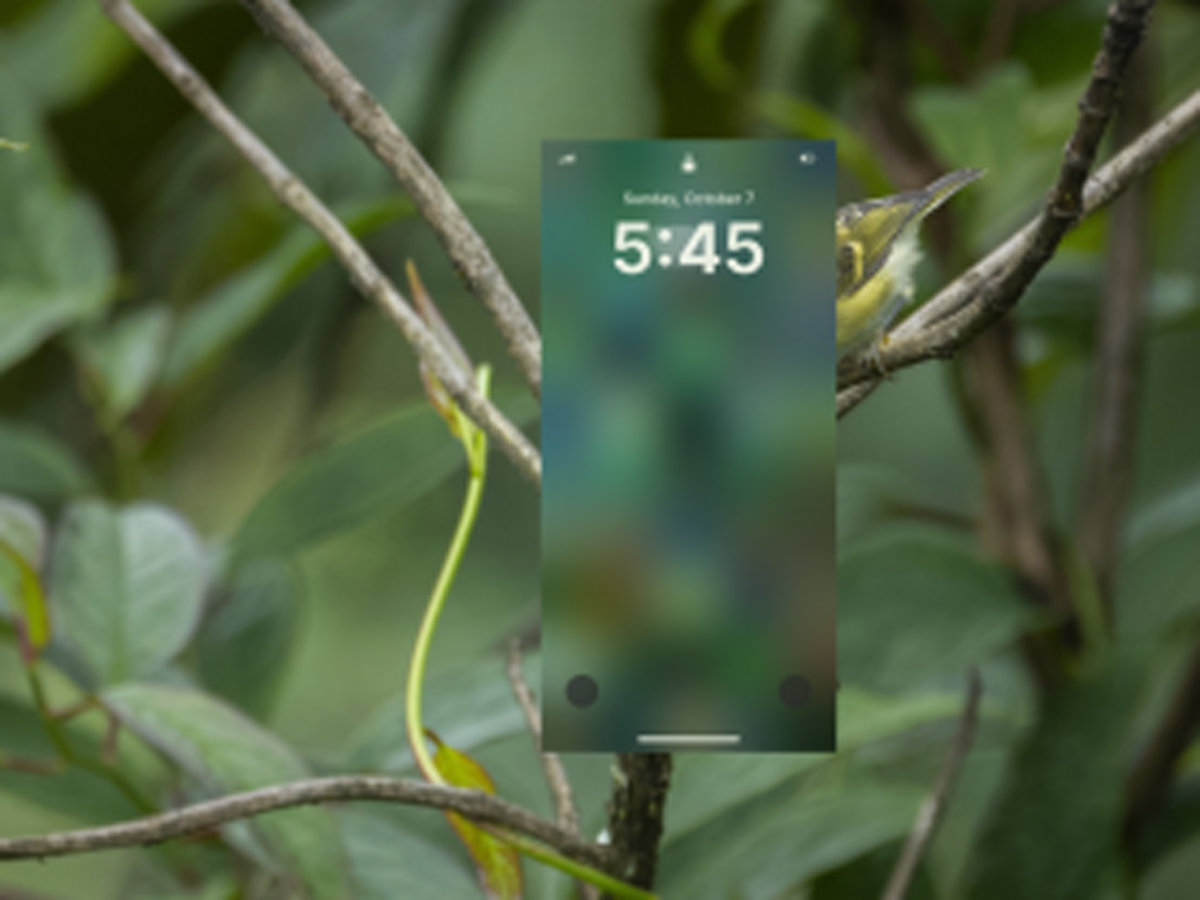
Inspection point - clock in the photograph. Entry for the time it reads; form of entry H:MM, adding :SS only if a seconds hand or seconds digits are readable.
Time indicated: 5:45
